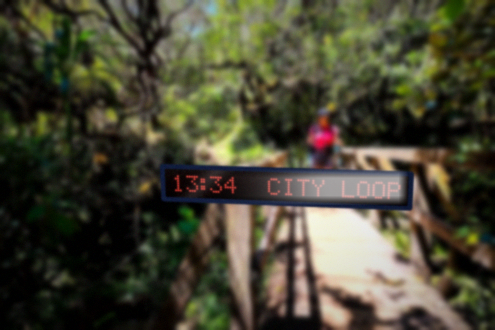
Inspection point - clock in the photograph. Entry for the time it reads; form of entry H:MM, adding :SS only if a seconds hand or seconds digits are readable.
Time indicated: 13:34
